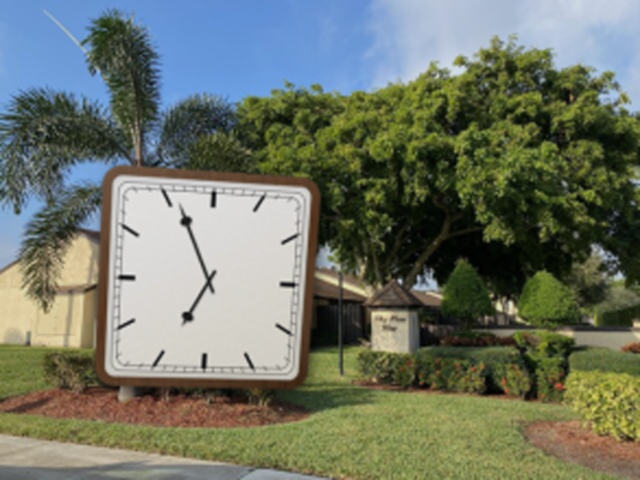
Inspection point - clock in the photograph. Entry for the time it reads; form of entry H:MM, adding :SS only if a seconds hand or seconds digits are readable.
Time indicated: 6:56
